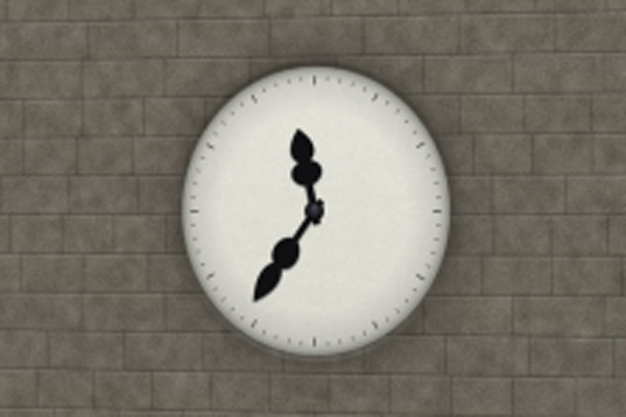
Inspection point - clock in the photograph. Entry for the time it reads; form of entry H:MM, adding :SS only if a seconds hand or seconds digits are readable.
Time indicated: 11:36
